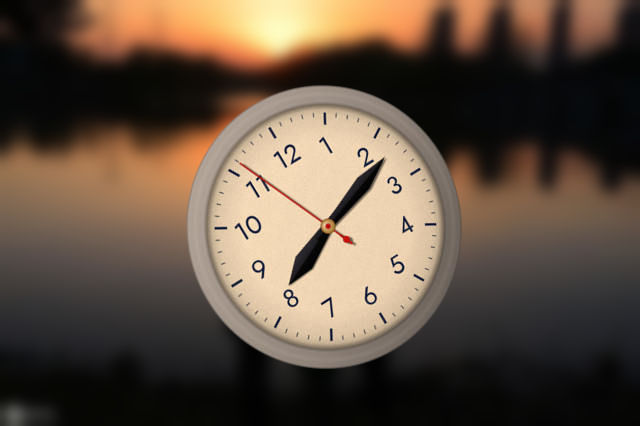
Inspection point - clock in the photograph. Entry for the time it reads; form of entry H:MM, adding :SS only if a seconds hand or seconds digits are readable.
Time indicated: 8:11:56
